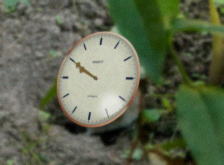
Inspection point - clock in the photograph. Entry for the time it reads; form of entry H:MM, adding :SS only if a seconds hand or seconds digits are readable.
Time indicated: 9:50
